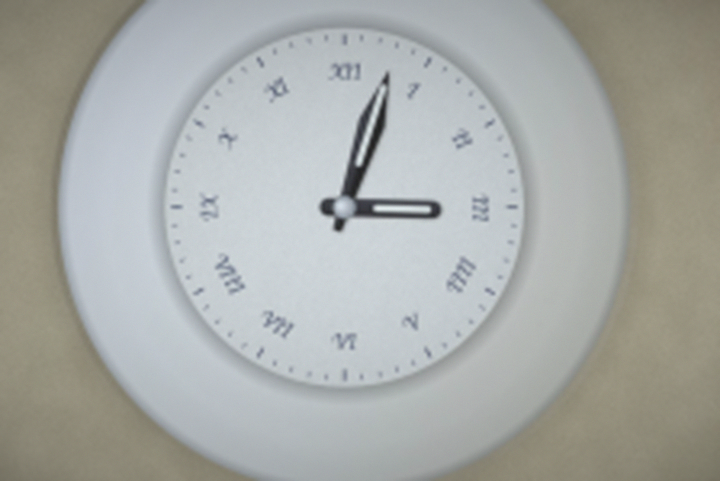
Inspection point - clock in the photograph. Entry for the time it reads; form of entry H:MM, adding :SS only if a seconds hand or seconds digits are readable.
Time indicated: 3:03
